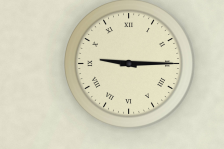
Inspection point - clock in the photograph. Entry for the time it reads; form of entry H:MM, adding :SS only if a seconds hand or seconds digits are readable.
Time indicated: 9:15
